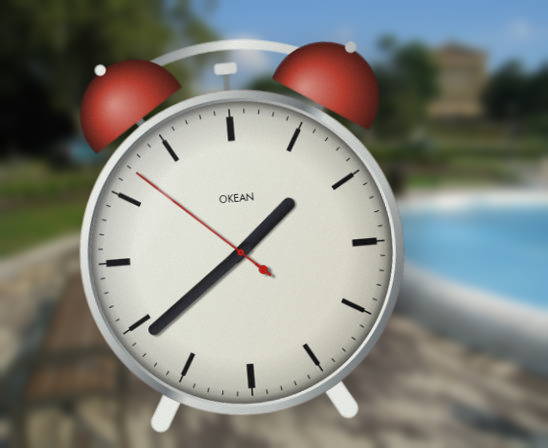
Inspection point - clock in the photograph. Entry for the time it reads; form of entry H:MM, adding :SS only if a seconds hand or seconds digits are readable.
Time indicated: 1:38:52
